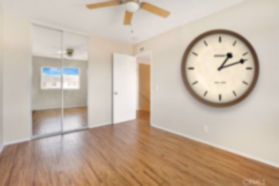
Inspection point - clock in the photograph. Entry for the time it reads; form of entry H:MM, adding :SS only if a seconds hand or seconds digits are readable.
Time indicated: 1:12
